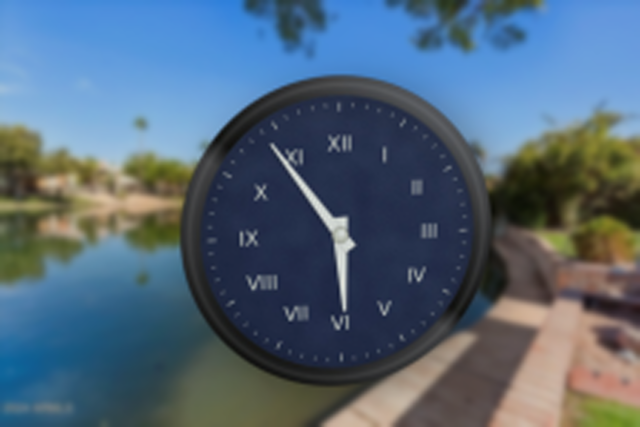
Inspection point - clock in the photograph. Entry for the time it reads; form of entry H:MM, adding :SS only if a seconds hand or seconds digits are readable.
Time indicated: 5:54
